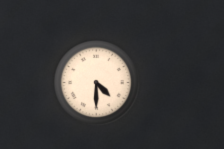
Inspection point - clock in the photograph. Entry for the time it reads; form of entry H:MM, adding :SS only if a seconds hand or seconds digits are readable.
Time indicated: 4:30
